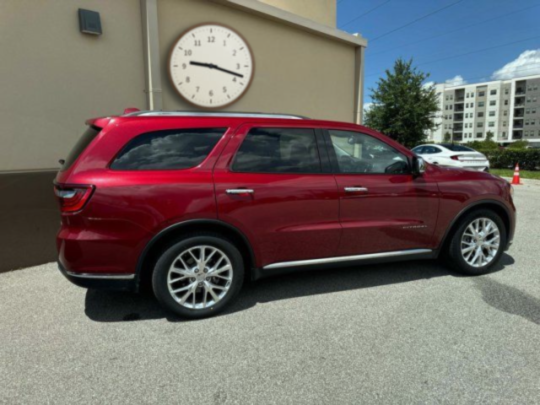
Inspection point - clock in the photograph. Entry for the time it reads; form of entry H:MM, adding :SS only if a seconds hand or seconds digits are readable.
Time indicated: 9:18
